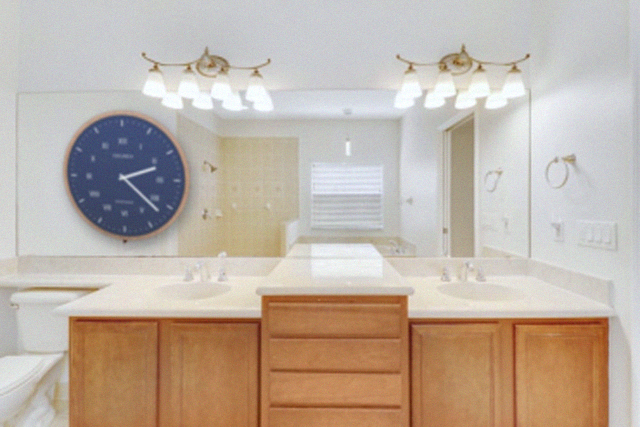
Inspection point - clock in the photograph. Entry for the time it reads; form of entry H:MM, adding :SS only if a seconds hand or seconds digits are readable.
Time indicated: 2:22
